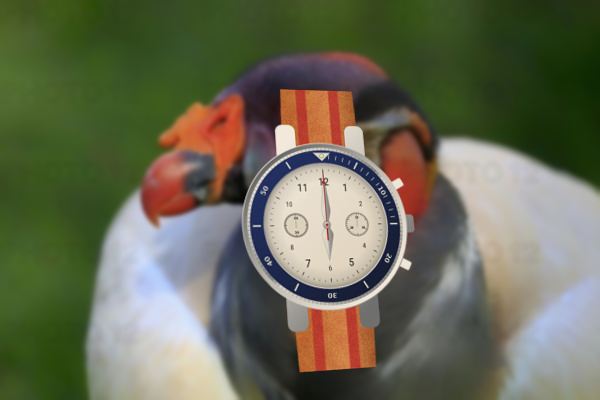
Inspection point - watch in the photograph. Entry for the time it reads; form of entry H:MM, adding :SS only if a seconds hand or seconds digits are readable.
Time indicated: 6:00
